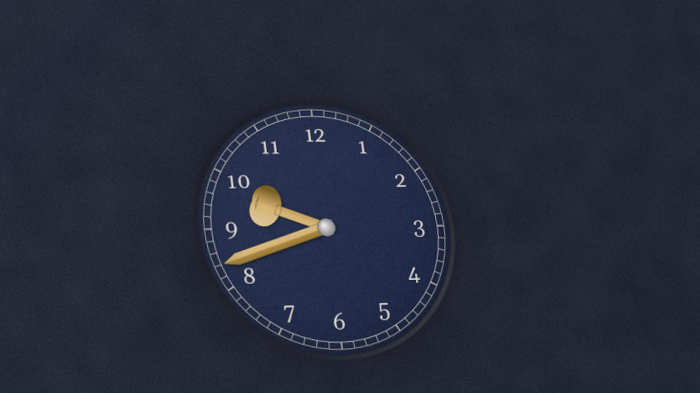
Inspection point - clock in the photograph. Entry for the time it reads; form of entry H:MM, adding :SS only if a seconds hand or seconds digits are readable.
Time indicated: 9:42
